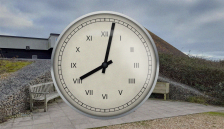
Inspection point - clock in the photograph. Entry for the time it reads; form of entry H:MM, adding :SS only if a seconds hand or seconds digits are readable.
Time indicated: 8:02
